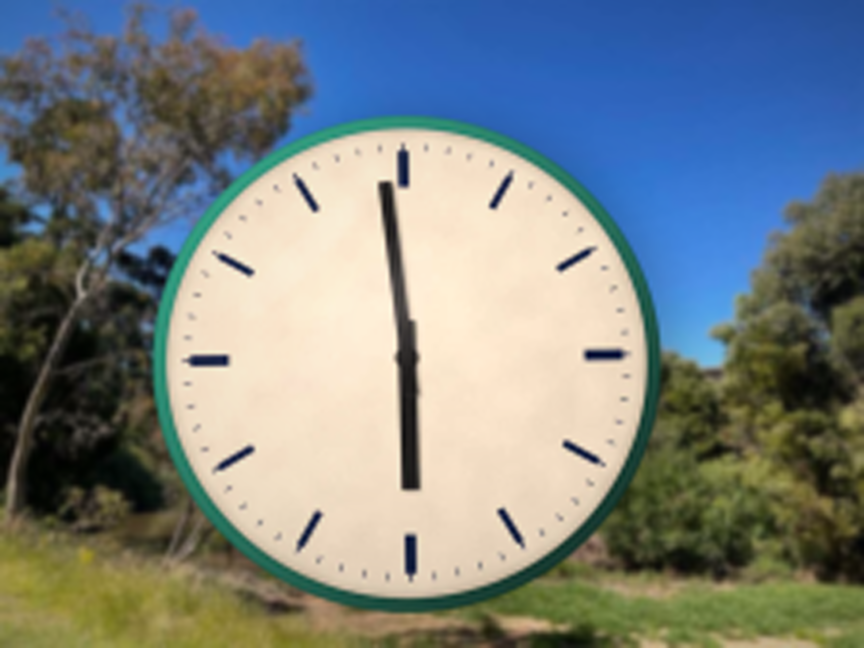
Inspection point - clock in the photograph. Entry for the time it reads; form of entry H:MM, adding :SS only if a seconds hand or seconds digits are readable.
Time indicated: 5:59
